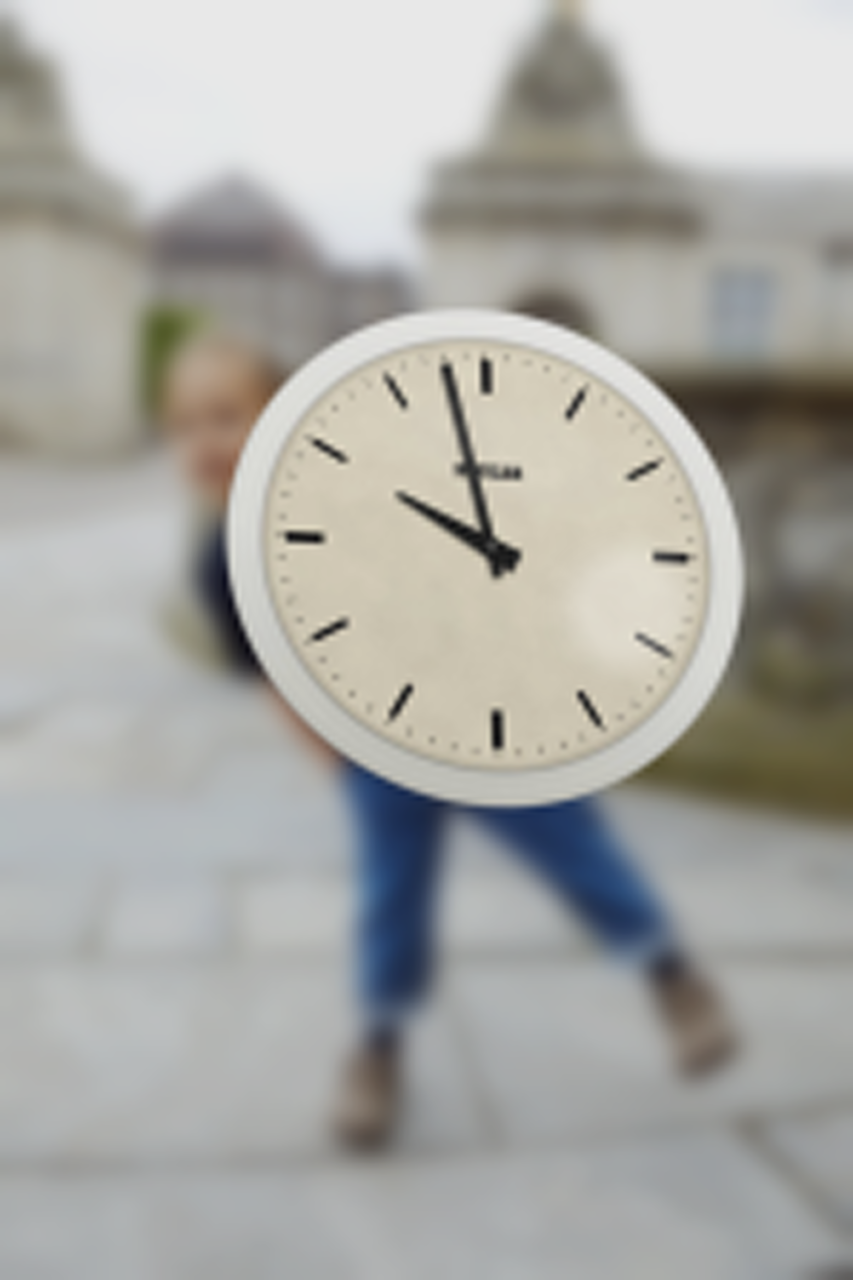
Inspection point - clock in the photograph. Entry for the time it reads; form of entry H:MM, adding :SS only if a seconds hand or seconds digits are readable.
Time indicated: 9:58
